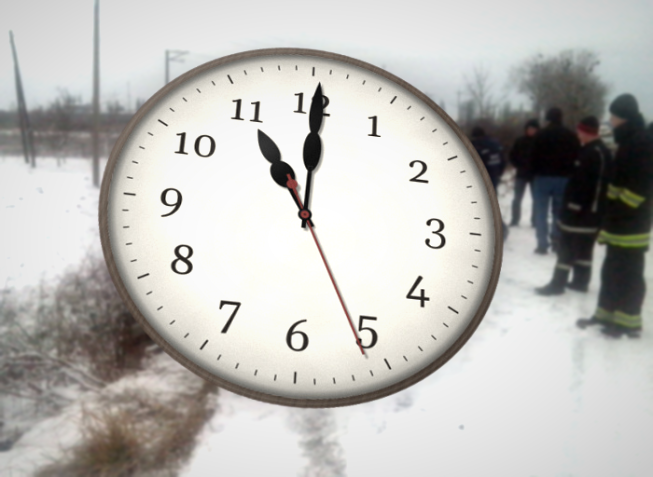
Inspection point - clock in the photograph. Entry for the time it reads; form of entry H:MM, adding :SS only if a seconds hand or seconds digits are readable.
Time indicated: 11:00:26
